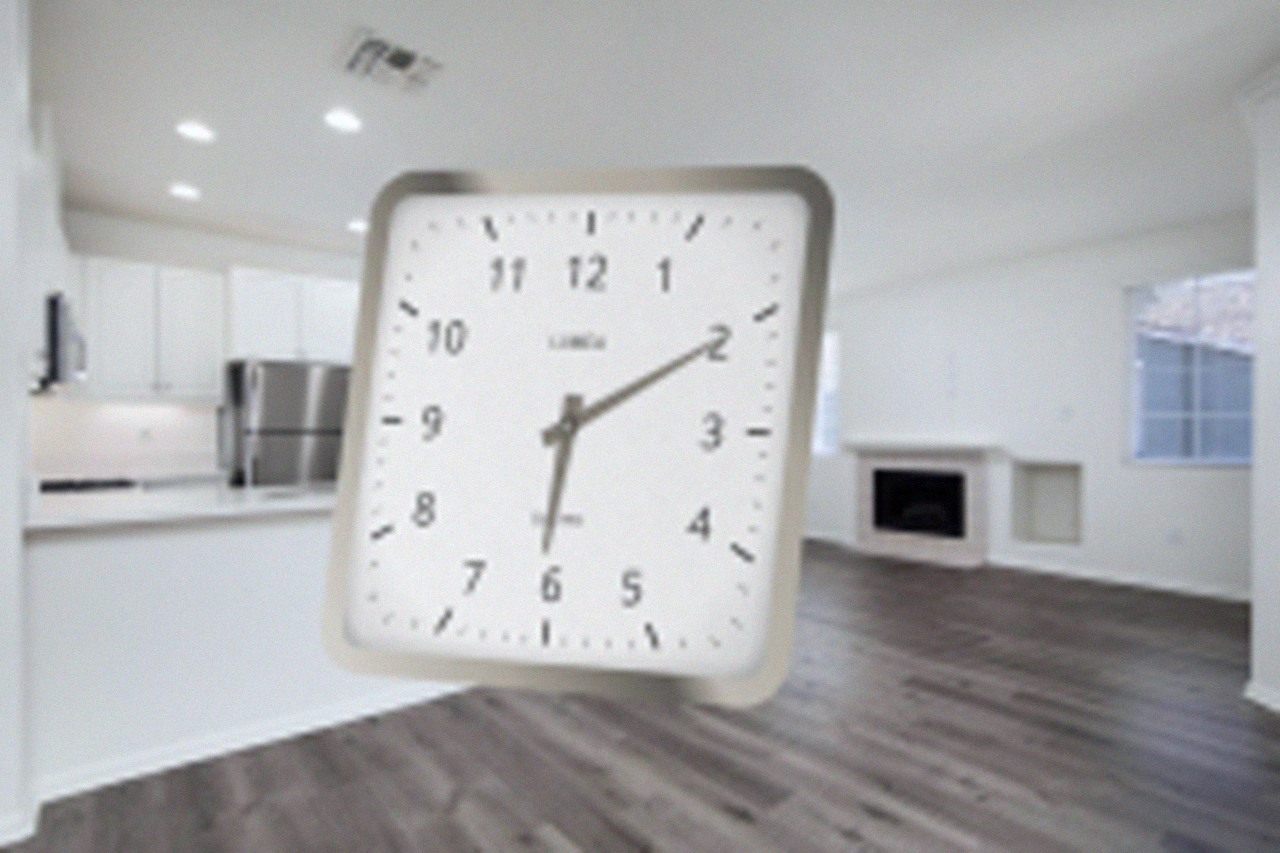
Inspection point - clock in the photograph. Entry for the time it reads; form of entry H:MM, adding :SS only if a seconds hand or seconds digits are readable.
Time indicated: 6:10
